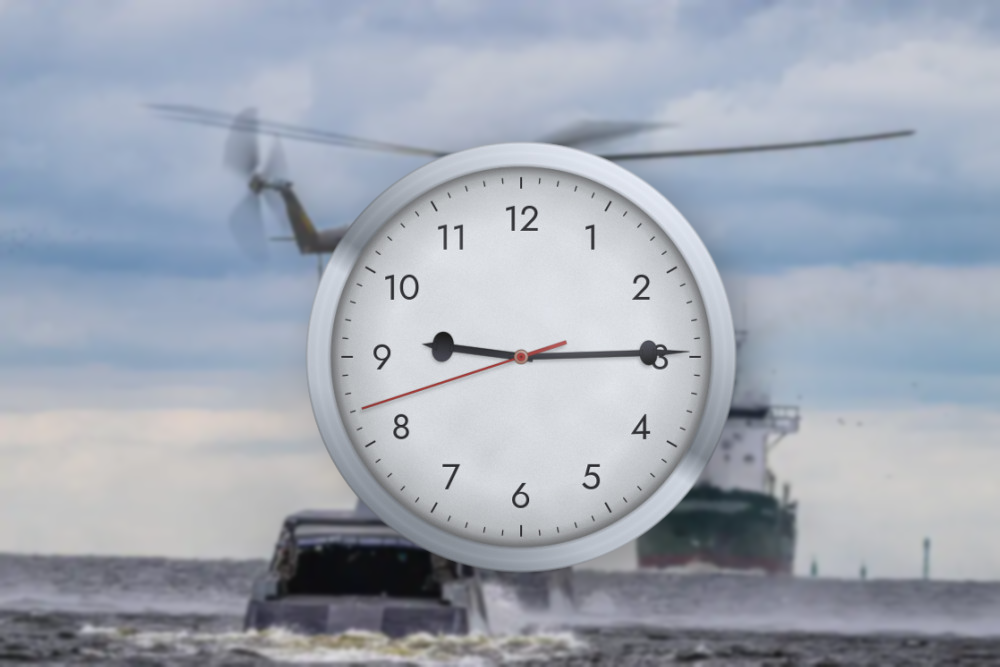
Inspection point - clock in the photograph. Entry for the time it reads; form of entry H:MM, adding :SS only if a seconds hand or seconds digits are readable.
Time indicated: 9:14:42
